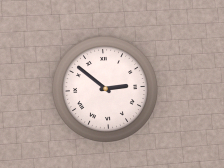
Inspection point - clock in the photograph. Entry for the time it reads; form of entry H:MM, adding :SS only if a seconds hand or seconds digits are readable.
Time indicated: 2:52
